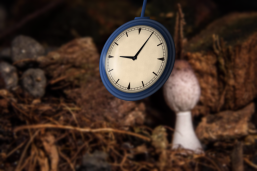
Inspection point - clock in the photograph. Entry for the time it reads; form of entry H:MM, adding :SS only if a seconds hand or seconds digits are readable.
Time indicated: 9:05
